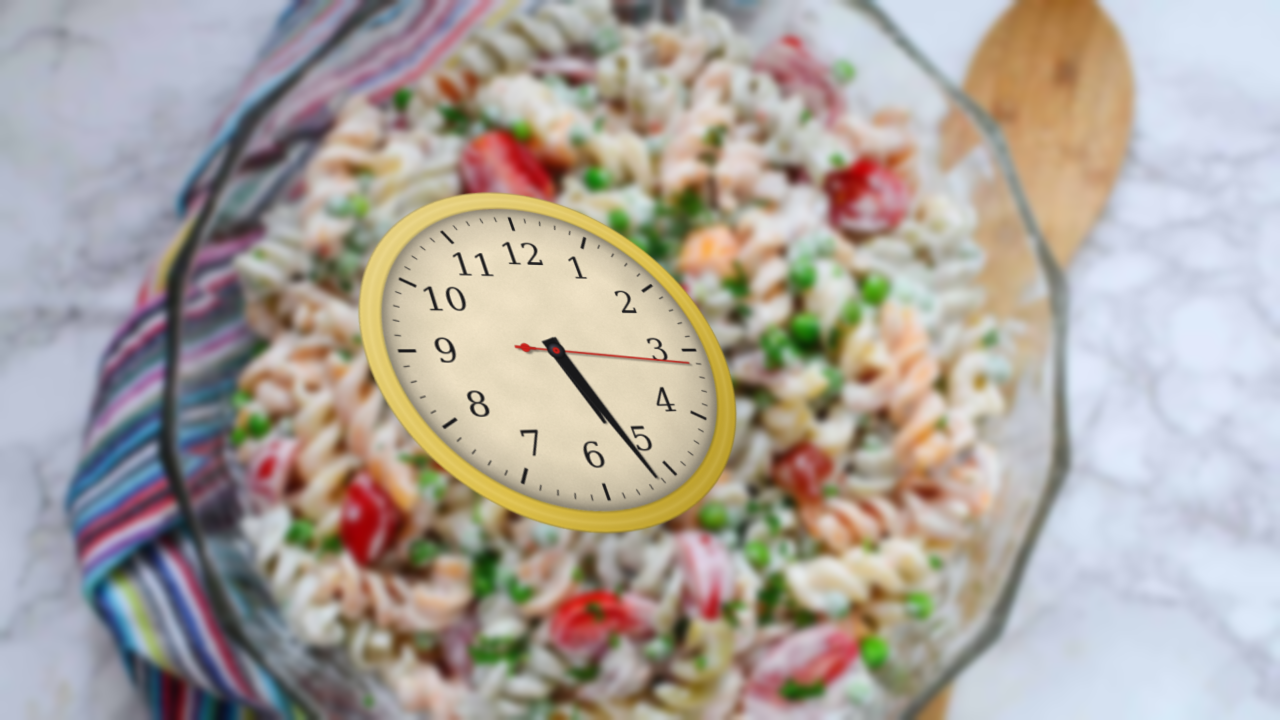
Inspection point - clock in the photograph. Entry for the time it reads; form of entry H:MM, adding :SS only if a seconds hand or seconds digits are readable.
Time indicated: 5:26:16
